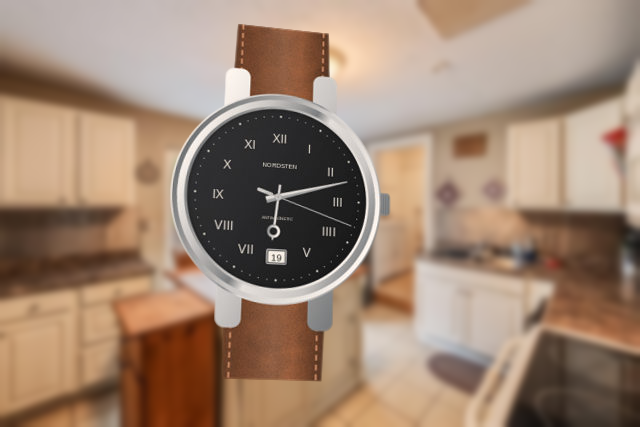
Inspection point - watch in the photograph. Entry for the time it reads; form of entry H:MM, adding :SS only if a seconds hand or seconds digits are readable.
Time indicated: 6:12:18
